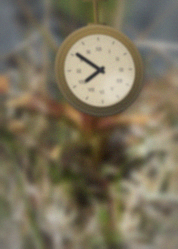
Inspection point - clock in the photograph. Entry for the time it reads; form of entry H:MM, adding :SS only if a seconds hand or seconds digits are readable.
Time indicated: 7:51
